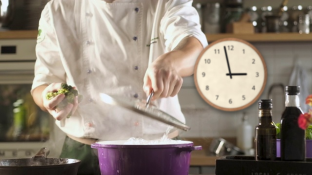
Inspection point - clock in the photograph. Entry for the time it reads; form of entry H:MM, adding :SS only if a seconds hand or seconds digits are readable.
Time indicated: 2:58
